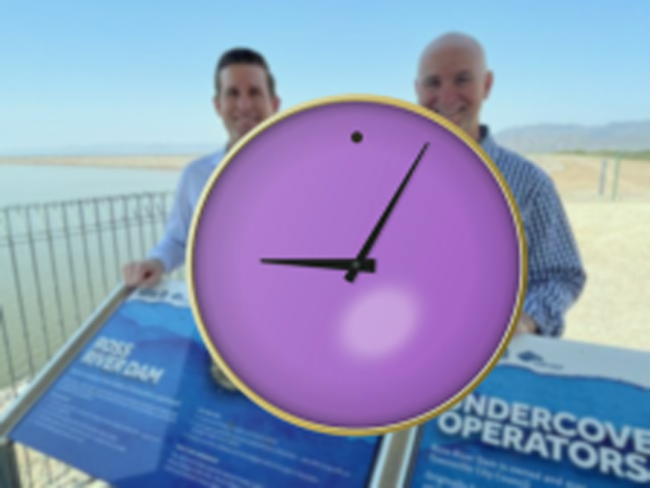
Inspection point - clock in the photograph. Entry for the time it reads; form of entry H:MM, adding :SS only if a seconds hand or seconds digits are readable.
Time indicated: 9:05
